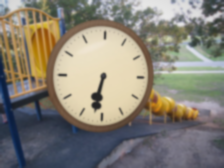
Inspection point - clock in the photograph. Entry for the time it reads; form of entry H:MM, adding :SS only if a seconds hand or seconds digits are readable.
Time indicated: 6:32
